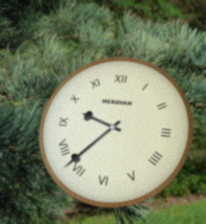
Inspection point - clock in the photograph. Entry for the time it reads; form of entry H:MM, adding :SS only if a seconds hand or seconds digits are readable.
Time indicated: 9:37
